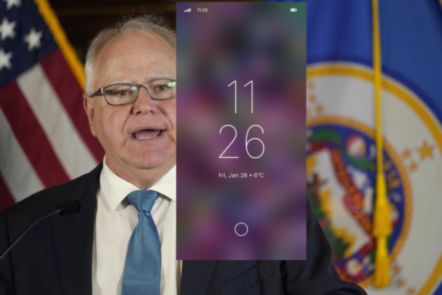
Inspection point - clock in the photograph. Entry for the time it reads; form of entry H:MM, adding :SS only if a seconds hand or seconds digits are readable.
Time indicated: 11:26
